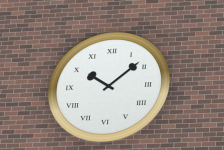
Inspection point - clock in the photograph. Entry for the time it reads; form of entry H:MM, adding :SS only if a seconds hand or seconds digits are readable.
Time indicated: 10:08
